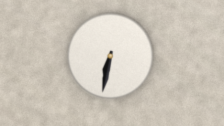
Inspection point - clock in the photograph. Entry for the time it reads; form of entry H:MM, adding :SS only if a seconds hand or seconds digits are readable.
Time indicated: 6:32
